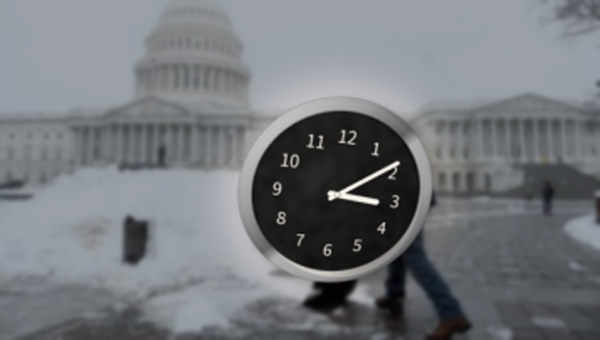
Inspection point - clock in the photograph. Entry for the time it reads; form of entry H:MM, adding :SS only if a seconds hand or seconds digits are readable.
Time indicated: 3:09
